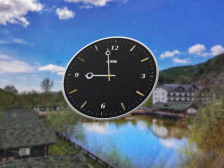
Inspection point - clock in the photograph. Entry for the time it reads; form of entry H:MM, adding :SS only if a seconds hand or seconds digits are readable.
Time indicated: 8:58
